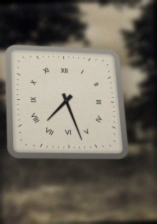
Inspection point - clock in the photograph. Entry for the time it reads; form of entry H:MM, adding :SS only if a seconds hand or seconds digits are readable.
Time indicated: 7:27
